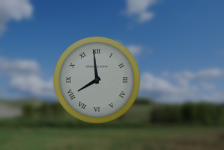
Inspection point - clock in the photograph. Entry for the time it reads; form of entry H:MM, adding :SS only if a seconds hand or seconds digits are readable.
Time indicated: 7:59
